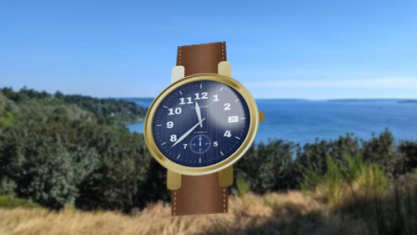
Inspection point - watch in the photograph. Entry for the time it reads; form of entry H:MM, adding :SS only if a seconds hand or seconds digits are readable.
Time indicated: 11:38
